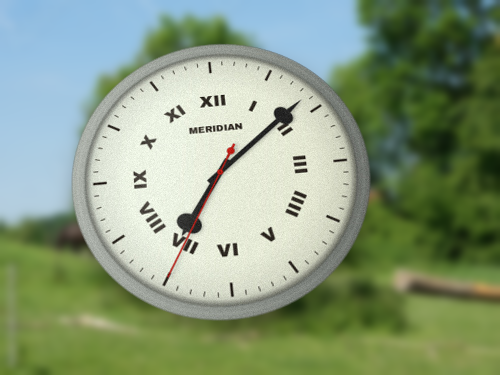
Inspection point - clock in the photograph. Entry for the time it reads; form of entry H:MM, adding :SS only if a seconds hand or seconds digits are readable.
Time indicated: 7:08:35
